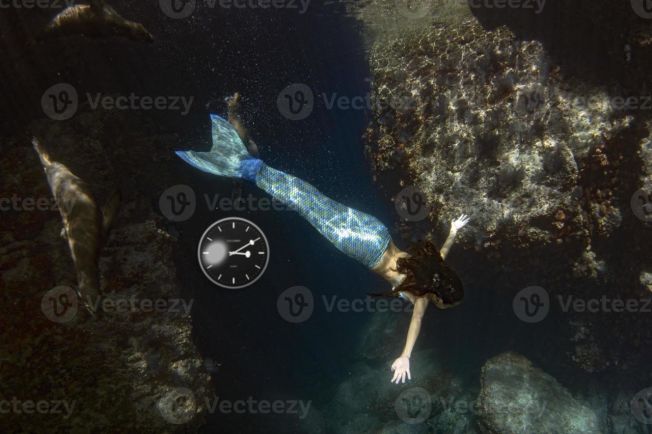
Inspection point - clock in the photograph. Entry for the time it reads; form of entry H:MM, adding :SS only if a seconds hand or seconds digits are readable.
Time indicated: 3:10
